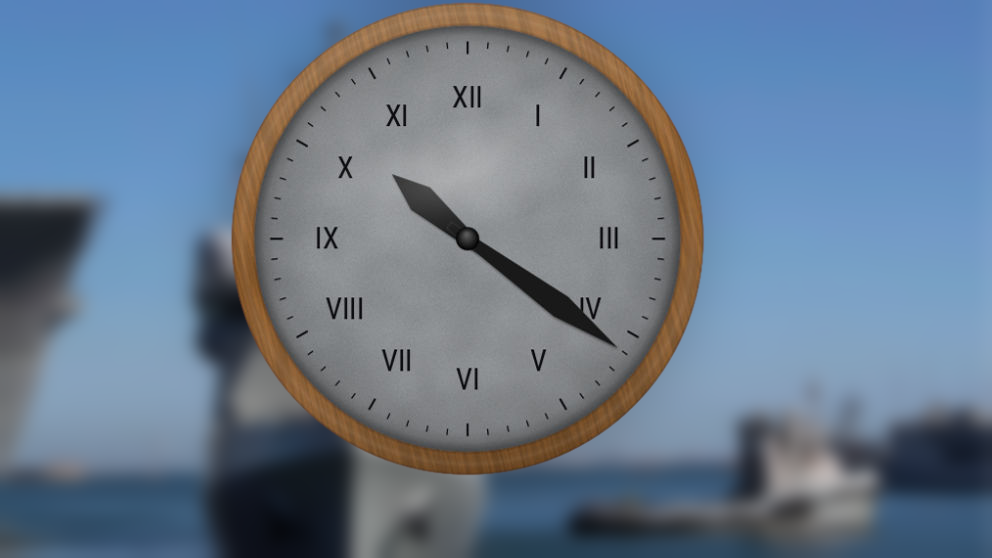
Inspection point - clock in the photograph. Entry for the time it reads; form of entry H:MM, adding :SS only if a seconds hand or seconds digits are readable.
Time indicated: 10:21
